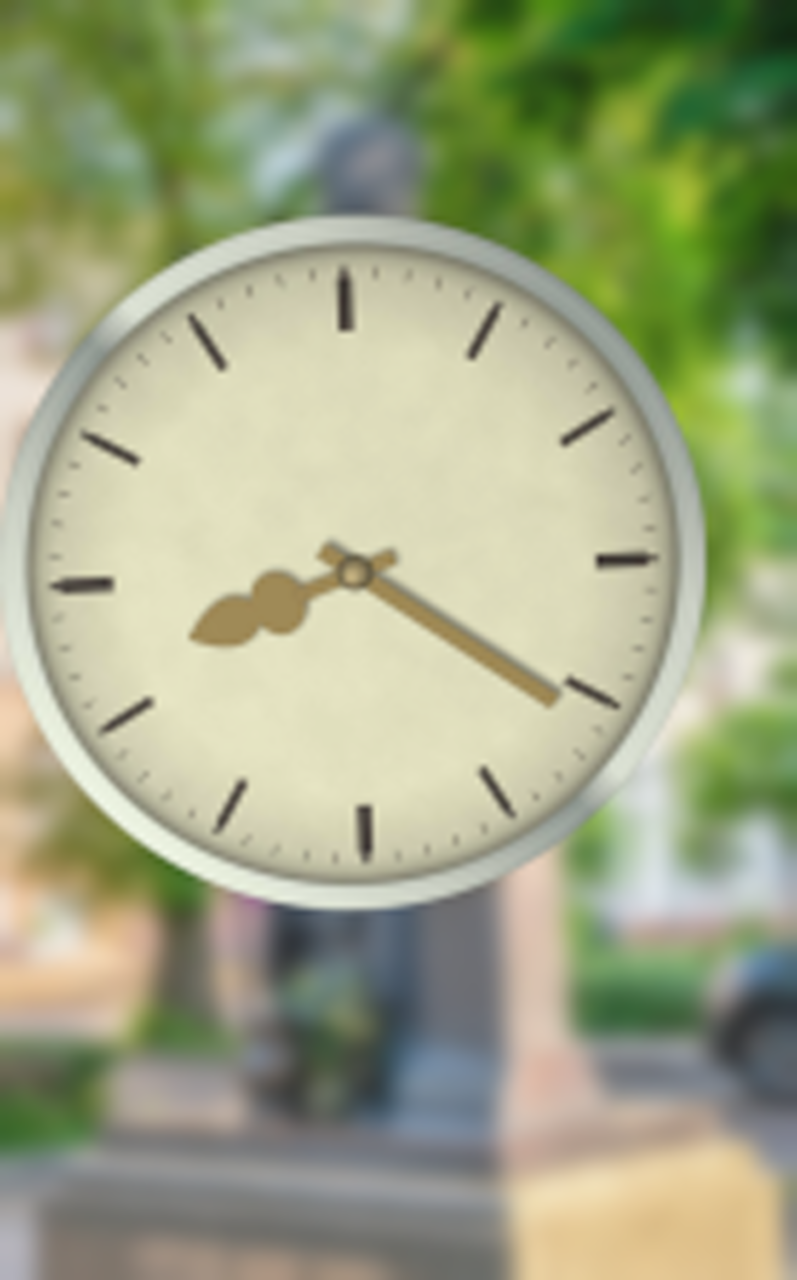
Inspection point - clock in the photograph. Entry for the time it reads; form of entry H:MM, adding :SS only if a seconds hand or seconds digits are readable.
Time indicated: 8:21
